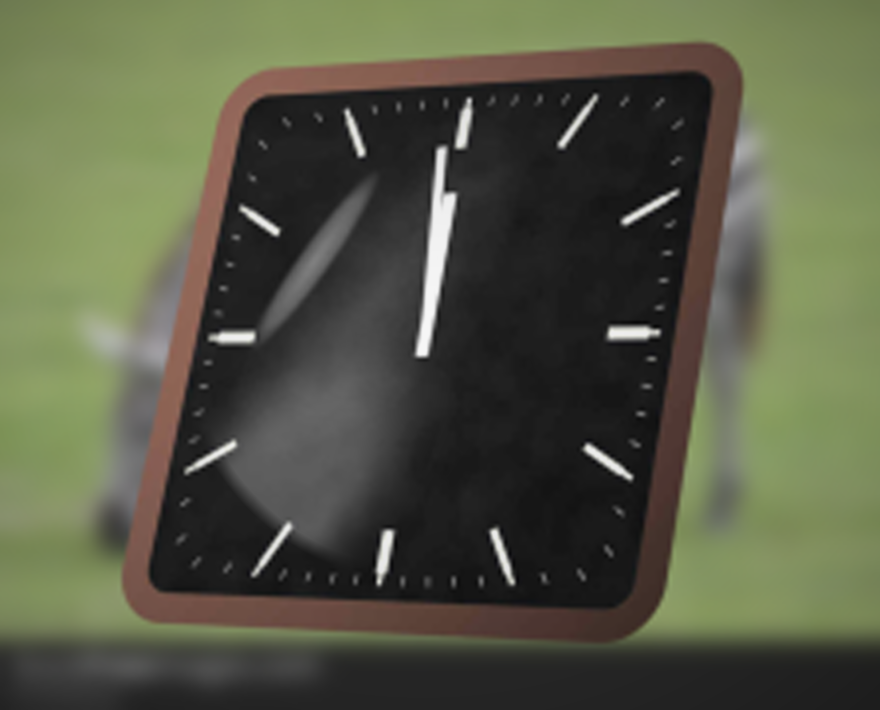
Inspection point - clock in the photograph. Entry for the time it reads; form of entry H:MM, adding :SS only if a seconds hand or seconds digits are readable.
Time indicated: 11:59
